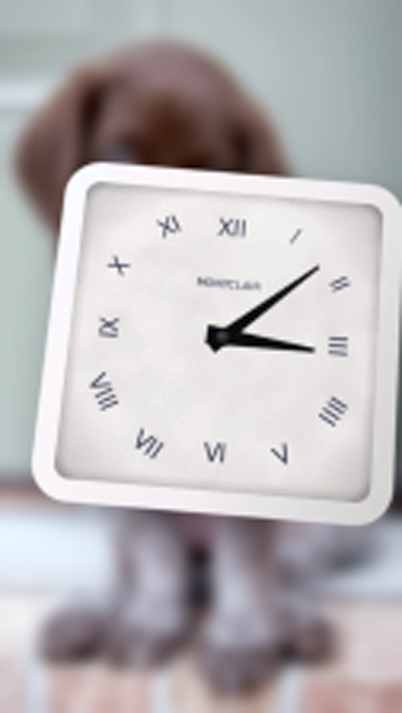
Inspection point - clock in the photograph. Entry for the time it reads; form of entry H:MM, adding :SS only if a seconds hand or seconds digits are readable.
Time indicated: 3:08
